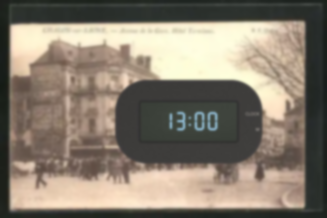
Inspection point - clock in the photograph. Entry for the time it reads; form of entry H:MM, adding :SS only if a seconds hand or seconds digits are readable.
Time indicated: 13:00
